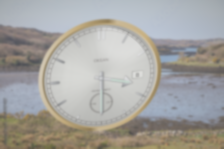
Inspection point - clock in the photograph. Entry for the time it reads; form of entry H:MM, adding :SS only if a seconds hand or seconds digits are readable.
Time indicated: 3:30
